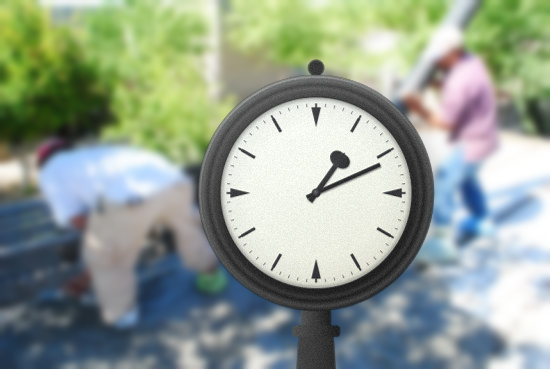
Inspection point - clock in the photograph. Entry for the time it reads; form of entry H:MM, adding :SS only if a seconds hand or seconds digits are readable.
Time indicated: 1:11
